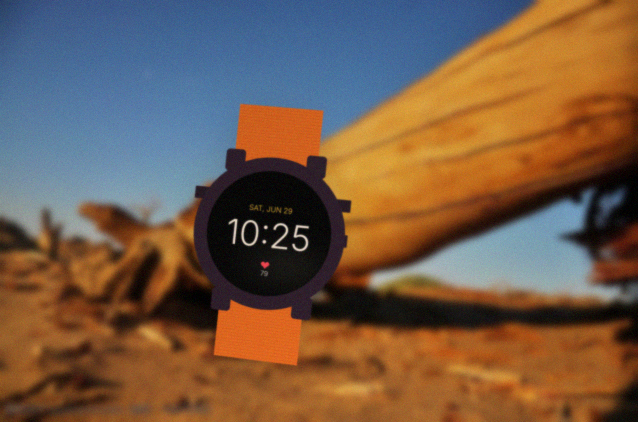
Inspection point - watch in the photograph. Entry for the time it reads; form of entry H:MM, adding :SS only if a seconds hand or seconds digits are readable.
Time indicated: 10:25
